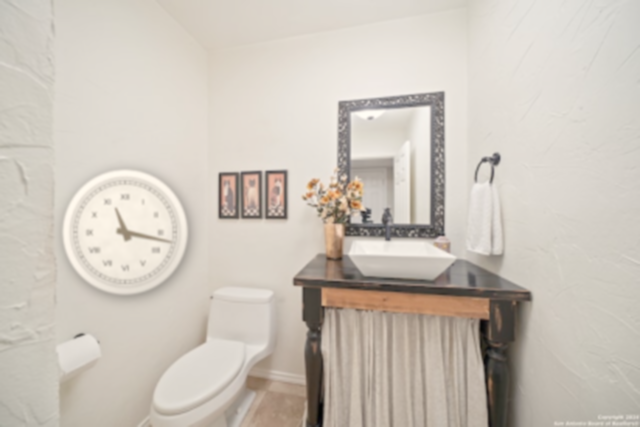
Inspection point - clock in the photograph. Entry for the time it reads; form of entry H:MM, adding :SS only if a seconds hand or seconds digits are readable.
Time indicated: 11:17
